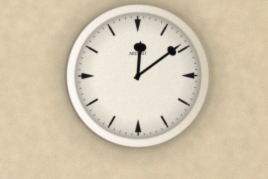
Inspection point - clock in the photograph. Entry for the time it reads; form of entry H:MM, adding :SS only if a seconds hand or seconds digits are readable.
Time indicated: 12:09
